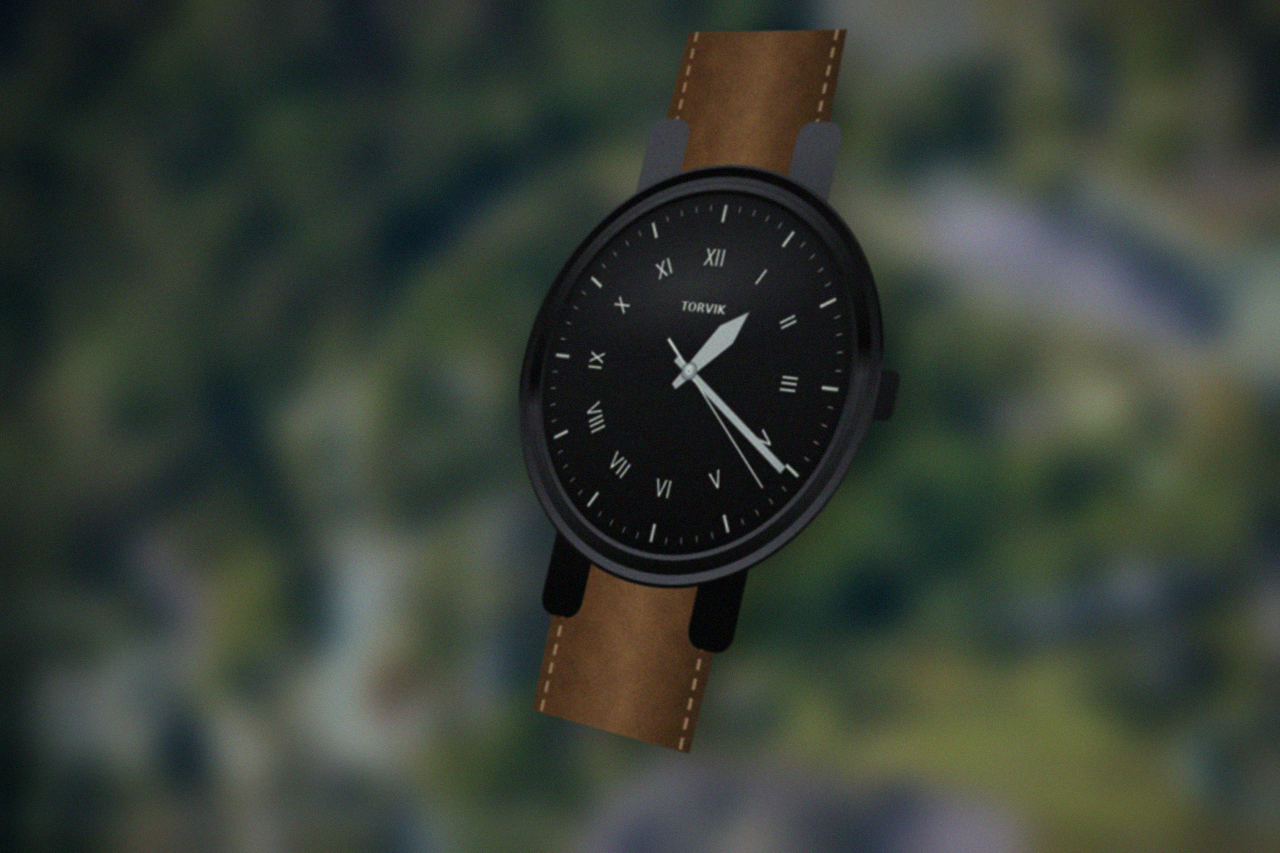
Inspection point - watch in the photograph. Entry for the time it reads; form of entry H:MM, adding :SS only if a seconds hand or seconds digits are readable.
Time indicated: 1:20:22
